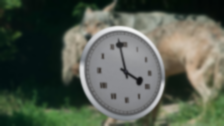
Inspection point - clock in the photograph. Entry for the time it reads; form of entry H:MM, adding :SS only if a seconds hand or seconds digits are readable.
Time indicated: 3:58
